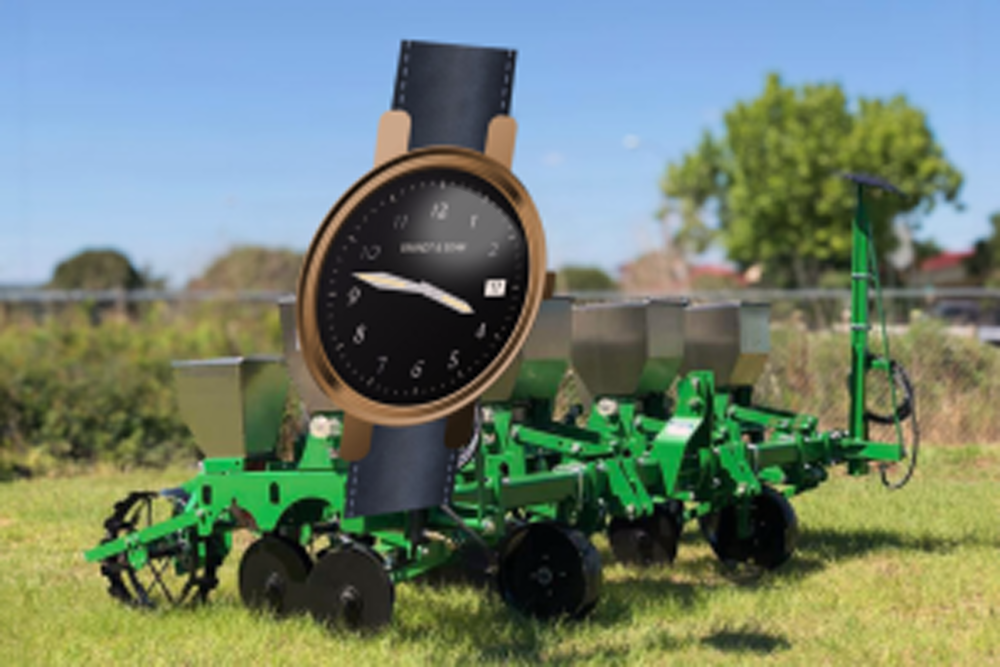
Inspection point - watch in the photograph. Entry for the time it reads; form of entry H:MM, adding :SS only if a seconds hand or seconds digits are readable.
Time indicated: 3:47
